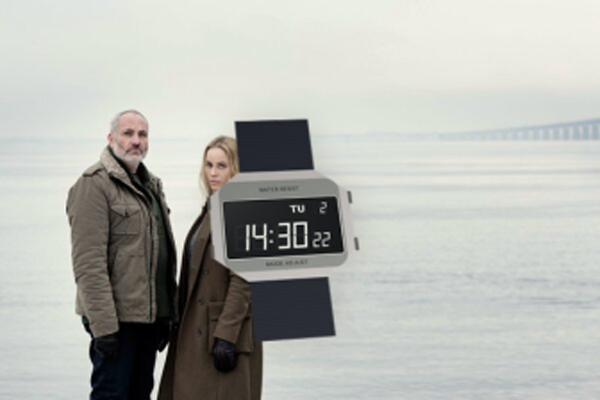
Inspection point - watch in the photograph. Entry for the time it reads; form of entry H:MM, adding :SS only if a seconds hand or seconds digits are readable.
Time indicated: 14:30:22
